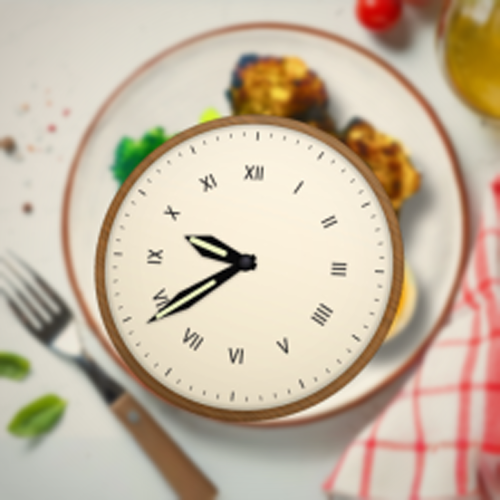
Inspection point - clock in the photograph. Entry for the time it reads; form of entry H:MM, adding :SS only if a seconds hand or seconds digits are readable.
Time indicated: 9:39
